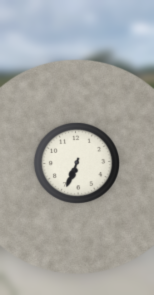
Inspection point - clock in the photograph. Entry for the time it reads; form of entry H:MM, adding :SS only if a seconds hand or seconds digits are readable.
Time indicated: 6:34
